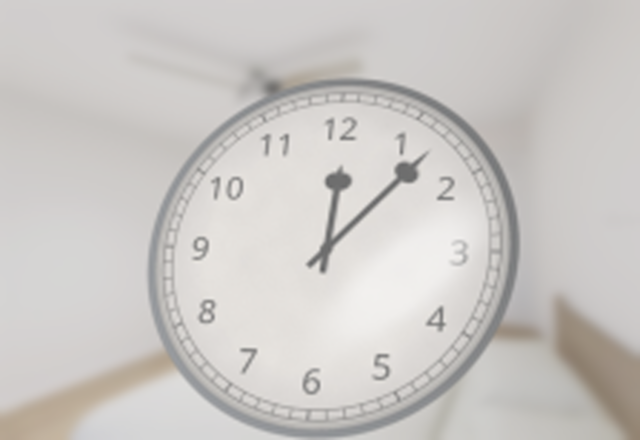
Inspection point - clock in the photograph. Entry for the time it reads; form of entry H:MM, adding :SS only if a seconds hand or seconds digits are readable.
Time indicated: 12:07
